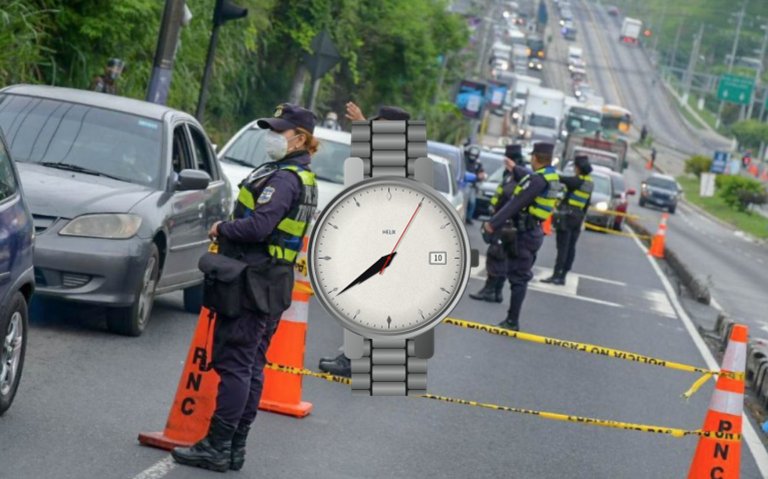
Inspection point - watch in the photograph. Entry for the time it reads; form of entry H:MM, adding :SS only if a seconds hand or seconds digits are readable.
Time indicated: 7:39:05
